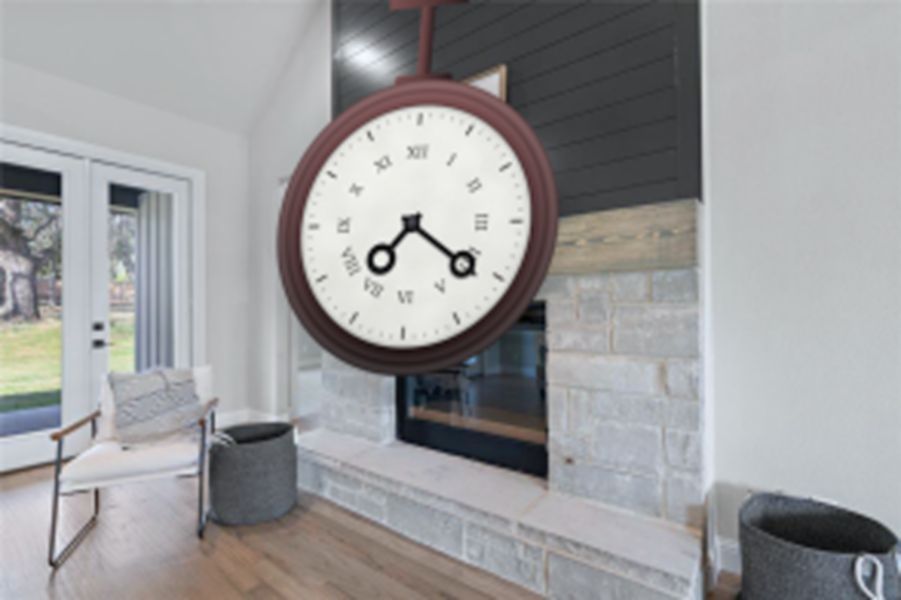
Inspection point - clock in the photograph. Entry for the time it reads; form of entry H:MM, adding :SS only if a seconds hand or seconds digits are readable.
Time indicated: 7:21
